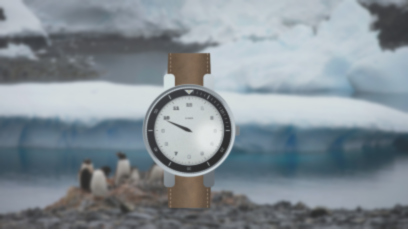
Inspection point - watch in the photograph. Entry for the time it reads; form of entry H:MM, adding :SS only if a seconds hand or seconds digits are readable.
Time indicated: 9:49
